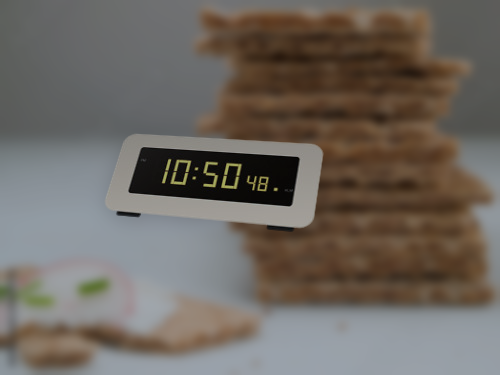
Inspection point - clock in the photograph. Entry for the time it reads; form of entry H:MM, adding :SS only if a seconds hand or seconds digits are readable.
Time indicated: 10:50:48
